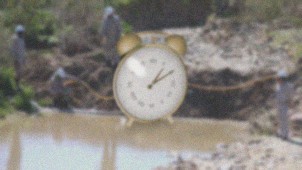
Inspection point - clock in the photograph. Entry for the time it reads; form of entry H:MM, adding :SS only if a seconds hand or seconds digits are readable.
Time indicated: 1:10
